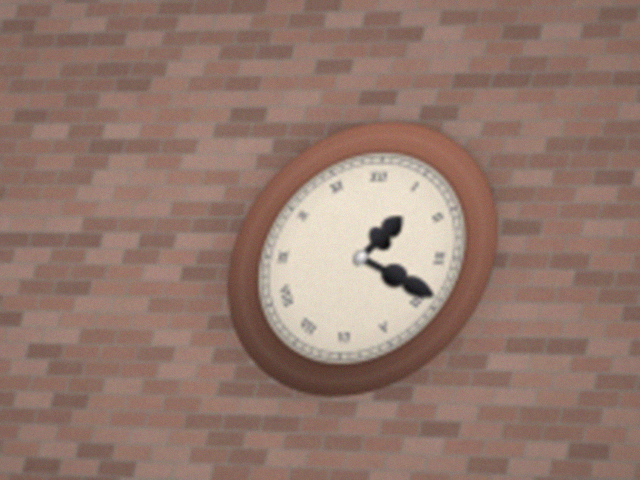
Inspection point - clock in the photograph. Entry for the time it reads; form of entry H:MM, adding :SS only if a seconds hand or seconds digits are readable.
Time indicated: 1:19
